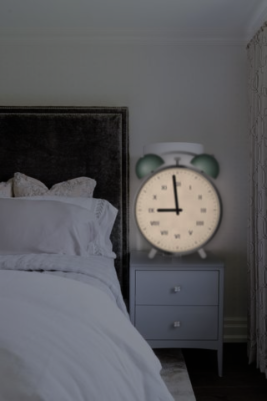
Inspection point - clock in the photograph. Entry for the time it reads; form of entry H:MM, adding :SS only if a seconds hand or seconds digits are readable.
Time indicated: 8:59
